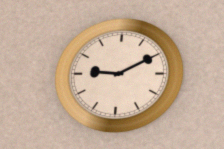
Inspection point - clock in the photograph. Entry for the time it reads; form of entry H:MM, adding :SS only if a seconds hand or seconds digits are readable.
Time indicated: 9:10
